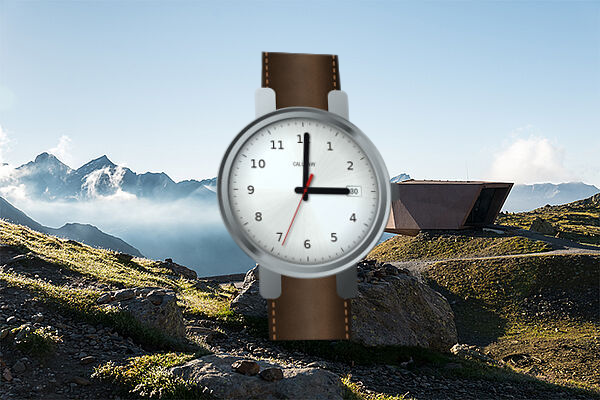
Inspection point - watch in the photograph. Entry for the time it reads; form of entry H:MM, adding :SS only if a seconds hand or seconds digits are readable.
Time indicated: 3:00:34
